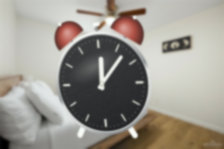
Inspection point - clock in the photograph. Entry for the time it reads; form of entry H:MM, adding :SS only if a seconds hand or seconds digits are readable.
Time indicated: 12:07
